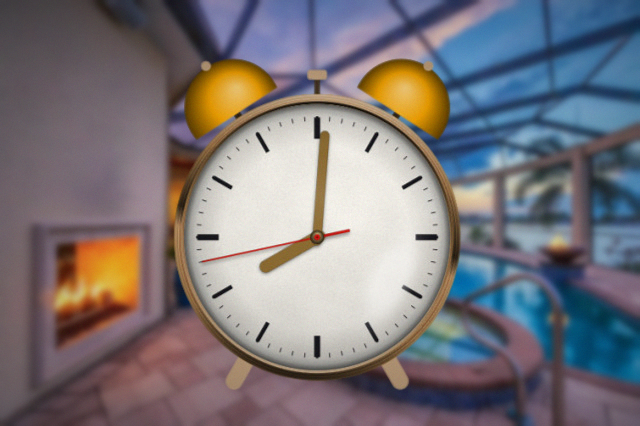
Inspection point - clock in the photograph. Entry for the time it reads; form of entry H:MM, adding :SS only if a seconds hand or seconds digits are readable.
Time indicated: 8:00:43
